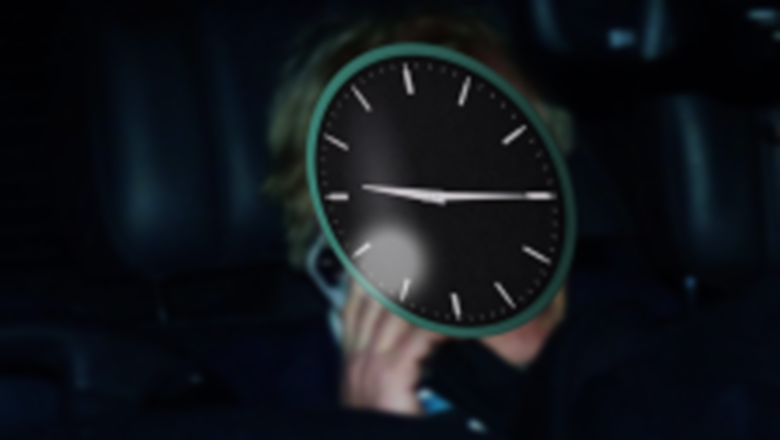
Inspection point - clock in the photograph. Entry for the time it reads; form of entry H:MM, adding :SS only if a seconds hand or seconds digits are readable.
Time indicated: 9:15
